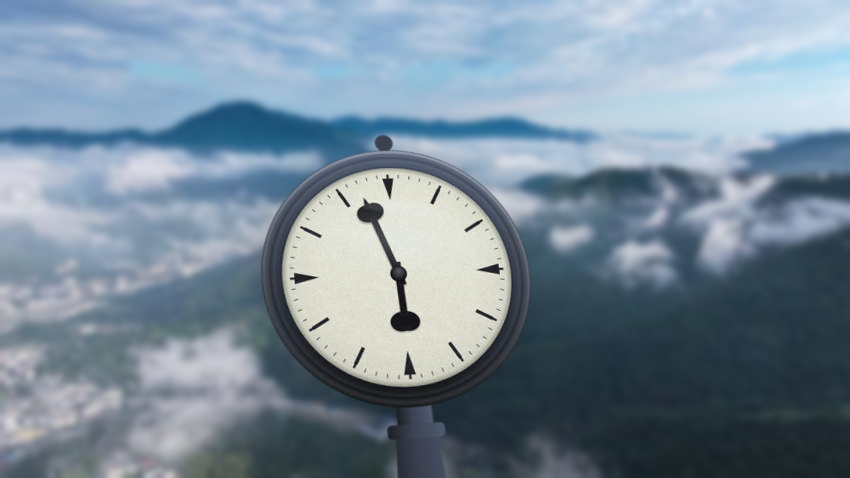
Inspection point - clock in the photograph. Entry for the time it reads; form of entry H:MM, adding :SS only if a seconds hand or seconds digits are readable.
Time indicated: 5:57
